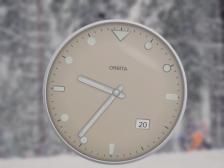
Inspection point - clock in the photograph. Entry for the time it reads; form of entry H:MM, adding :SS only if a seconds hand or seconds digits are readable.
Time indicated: 9:36
